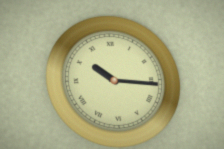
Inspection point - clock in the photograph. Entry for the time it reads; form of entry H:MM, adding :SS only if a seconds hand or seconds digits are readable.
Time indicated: 10:16
